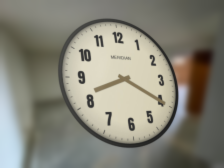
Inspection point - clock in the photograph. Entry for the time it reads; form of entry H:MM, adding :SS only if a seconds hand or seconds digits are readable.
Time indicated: 8:20
